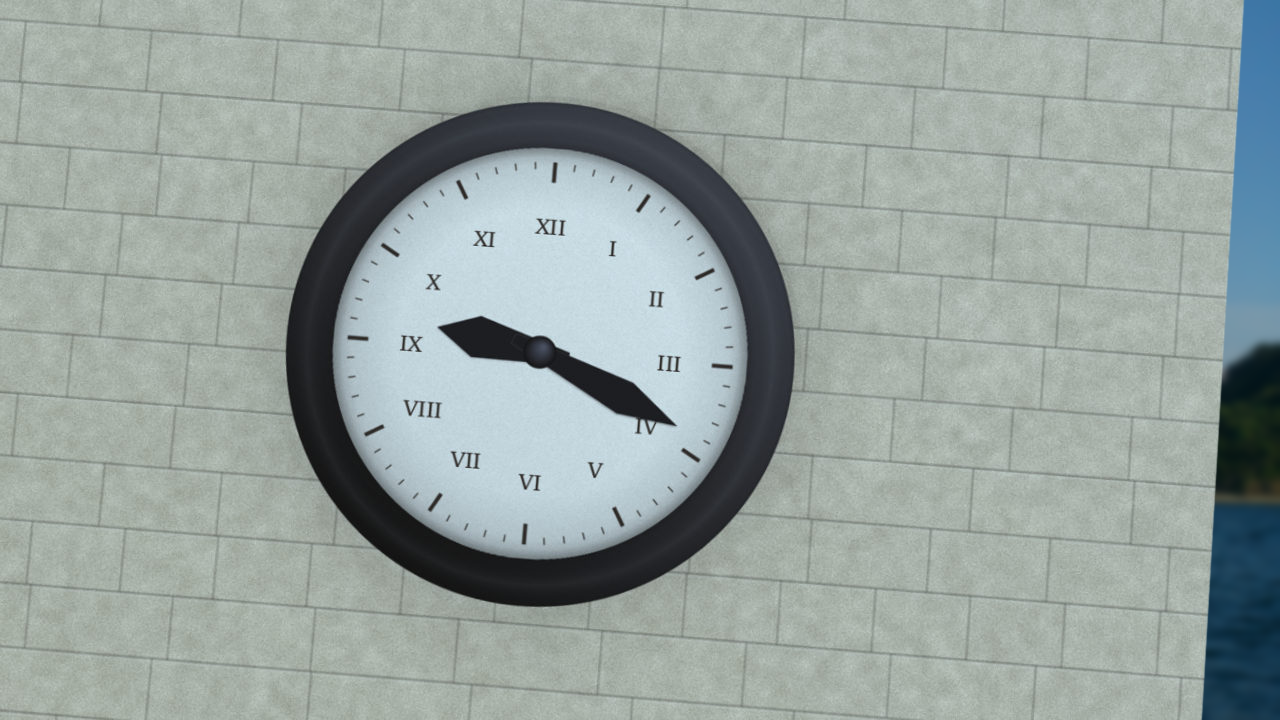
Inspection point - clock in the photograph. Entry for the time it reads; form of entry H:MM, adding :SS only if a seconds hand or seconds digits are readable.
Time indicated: 9:19
